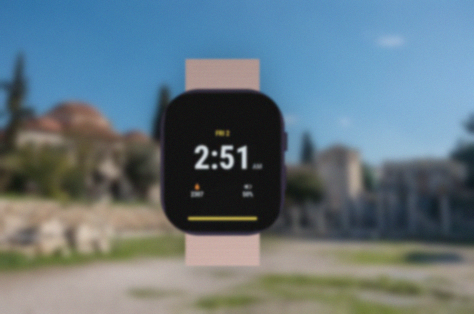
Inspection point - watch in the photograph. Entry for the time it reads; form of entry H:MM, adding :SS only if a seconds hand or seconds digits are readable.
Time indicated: 2:51
